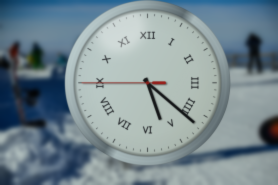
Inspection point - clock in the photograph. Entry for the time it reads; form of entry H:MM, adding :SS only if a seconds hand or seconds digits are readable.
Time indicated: 5:21:45
